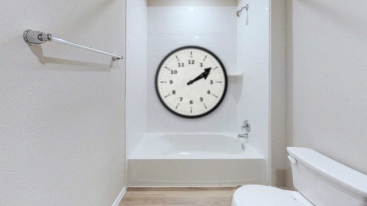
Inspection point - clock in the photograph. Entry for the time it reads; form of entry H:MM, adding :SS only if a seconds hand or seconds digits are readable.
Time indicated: 2:09
